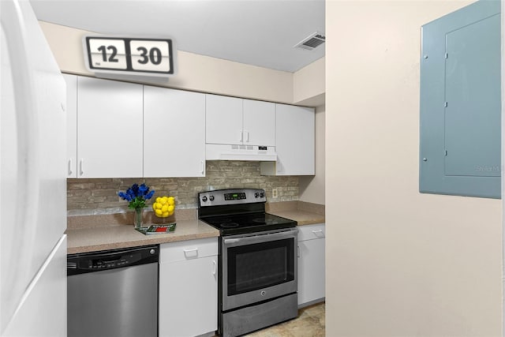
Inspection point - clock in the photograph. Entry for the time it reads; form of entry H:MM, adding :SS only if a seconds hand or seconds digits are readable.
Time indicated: 12:30
